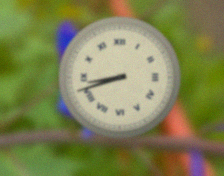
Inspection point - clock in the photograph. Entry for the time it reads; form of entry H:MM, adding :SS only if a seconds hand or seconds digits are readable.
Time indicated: 8:42
